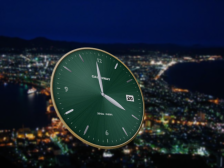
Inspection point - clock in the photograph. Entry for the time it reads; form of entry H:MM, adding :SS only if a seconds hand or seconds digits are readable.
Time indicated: 3:59
